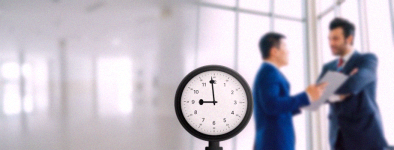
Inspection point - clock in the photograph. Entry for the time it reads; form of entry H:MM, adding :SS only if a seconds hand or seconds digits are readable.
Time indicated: 8:59
